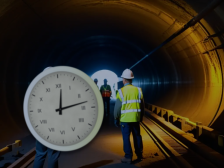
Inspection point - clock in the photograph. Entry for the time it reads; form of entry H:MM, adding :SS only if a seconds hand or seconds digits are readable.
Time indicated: 12:13
